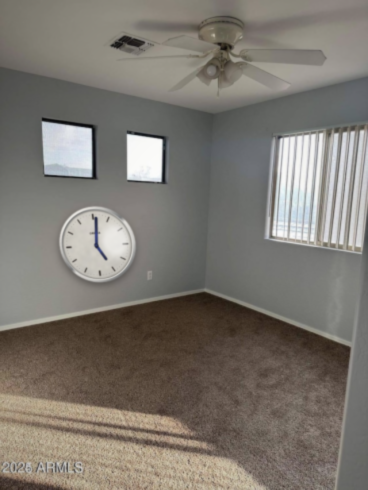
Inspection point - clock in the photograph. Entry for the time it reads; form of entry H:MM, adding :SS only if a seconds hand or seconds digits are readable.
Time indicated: 5:01
